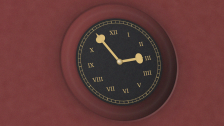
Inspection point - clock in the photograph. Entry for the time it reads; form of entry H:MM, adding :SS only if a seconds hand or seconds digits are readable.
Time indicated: 2:55
